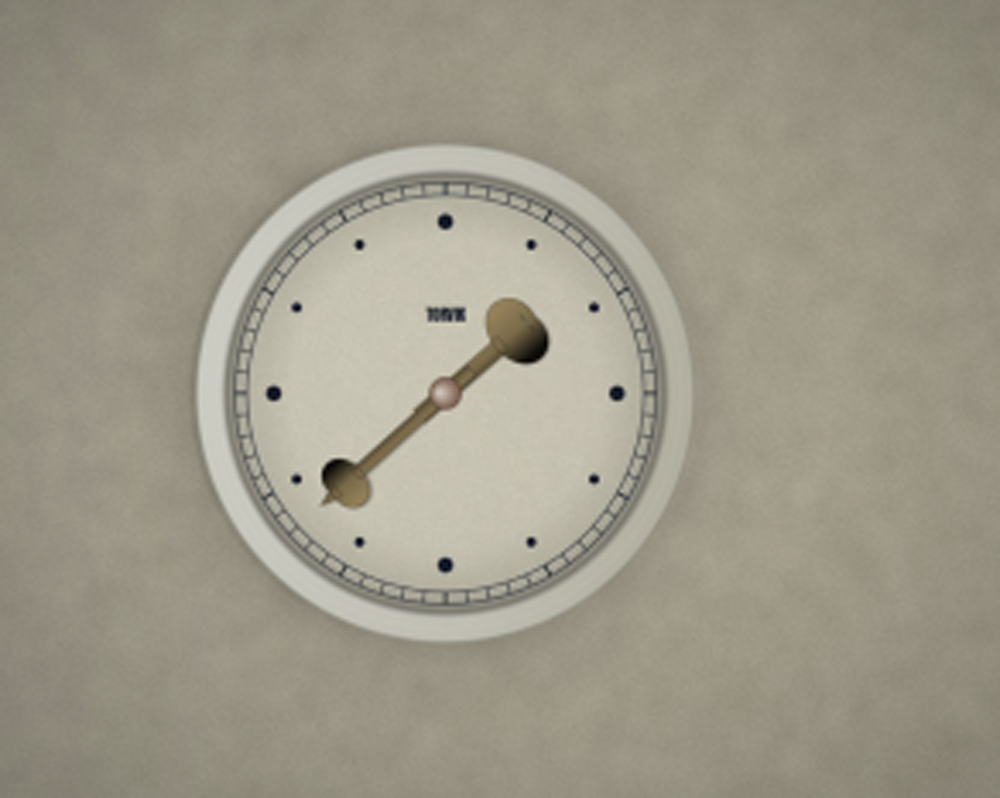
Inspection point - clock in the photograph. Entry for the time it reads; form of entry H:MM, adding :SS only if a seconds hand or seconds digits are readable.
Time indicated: 1:38
